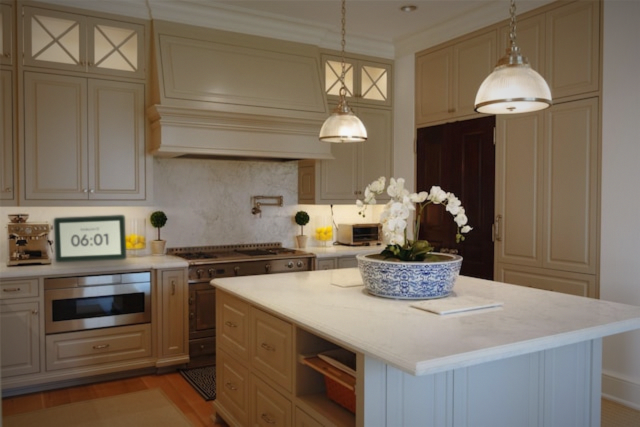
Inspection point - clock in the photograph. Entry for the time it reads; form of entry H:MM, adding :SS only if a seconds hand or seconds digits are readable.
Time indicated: 6:01
